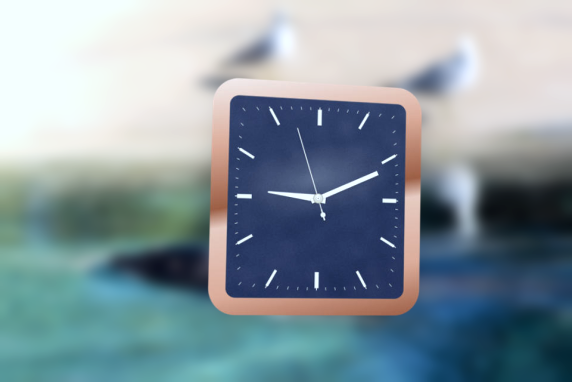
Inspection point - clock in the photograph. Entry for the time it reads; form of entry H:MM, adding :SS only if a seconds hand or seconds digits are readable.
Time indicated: 9:10:57
